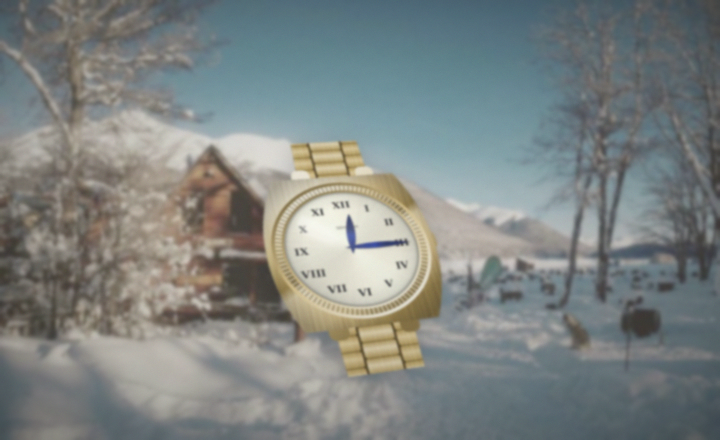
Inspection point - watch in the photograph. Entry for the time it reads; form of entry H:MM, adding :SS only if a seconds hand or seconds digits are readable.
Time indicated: 12:15
